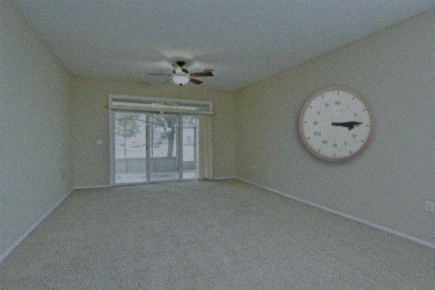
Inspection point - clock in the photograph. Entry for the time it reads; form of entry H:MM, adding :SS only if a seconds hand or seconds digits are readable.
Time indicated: 3:14
